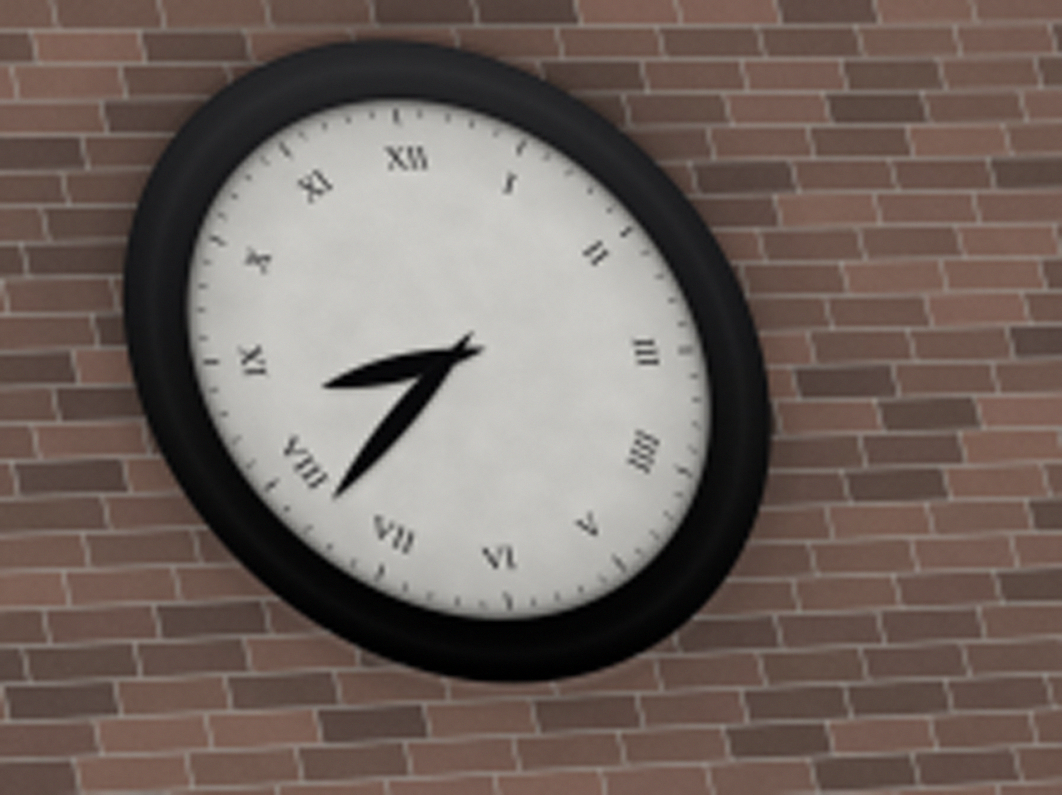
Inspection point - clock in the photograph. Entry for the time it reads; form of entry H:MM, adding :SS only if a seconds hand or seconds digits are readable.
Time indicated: 8:38
